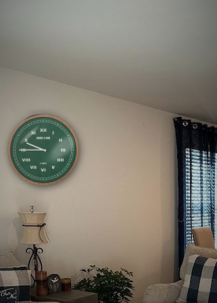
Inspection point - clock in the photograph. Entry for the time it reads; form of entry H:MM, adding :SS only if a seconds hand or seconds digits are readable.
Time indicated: 9:45
